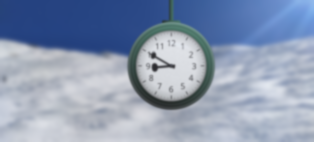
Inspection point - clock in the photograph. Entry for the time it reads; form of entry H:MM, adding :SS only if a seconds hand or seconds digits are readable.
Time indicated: 8:50
